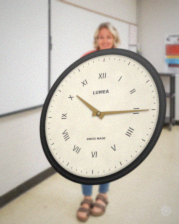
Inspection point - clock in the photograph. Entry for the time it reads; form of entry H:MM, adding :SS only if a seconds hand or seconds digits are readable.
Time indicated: 10:15
